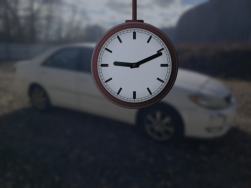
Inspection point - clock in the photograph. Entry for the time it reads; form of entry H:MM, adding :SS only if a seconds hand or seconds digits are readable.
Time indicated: 9:11
